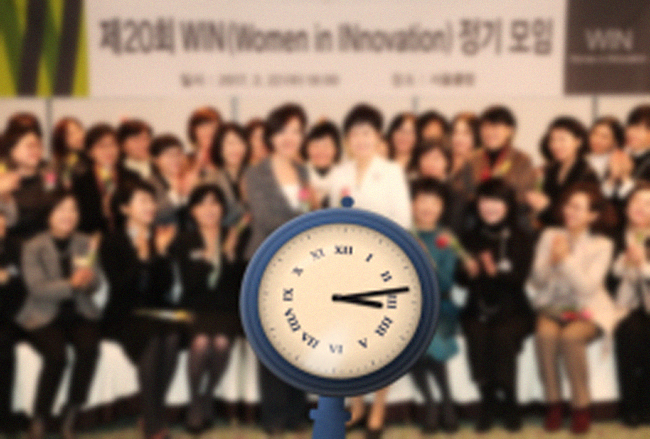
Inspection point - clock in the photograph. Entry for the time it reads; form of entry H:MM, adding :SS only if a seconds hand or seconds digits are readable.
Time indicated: 3:13
